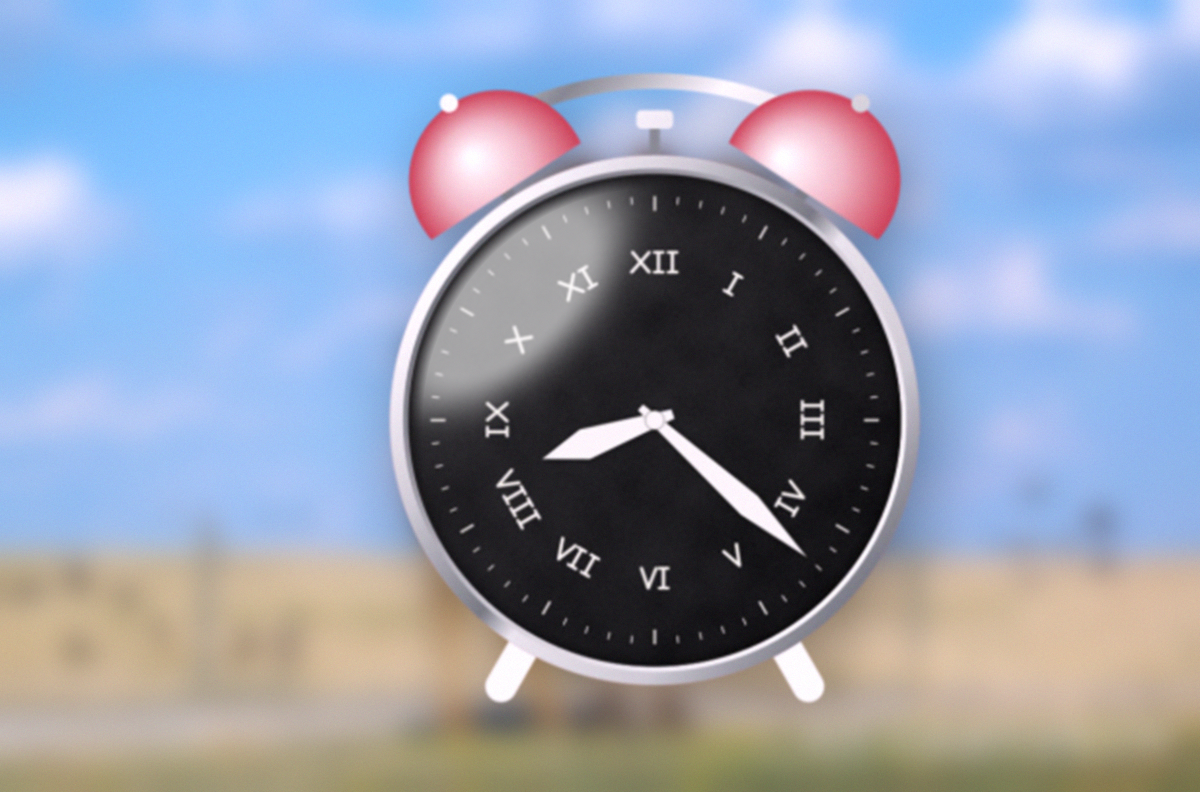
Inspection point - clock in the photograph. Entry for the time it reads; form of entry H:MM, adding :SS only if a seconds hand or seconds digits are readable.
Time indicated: 8:22
